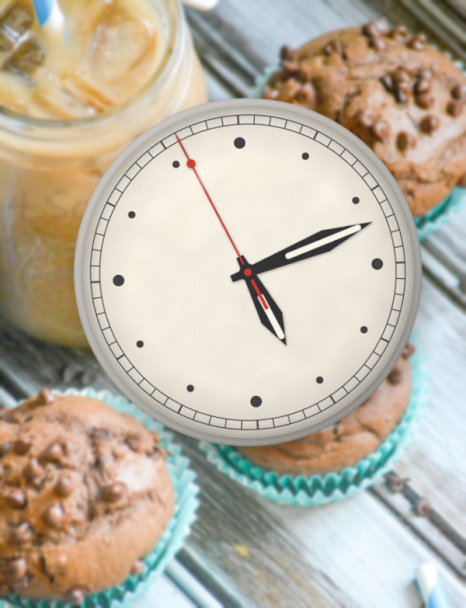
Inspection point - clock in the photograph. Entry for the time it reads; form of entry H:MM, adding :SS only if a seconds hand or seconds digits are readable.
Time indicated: 5:11:56
